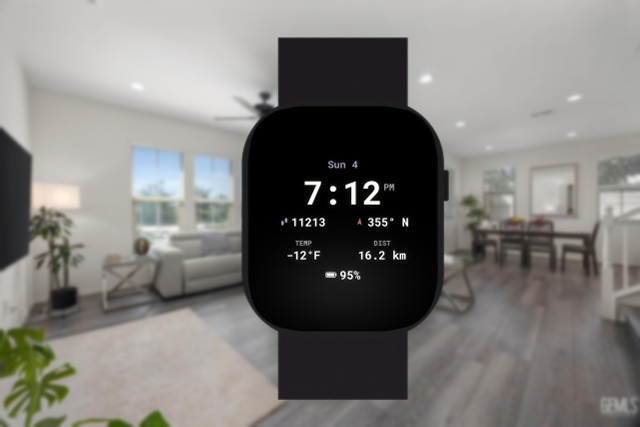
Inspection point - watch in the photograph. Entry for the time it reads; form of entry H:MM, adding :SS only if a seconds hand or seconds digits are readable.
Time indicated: 7:12
